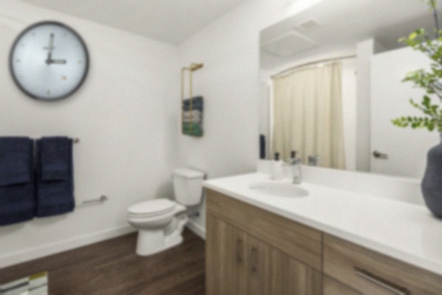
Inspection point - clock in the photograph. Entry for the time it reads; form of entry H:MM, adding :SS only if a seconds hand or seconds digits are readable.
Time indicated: 3:01
